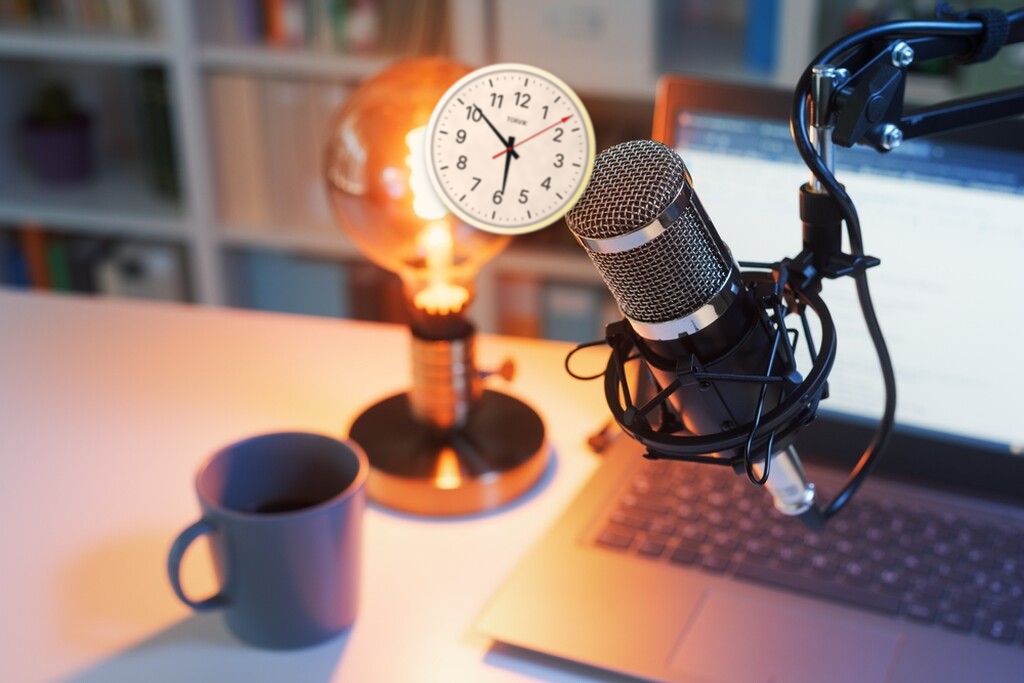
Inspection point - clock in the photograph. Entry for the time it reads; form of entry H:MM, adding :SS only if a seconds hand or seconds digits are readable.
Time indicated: 5:51:08
